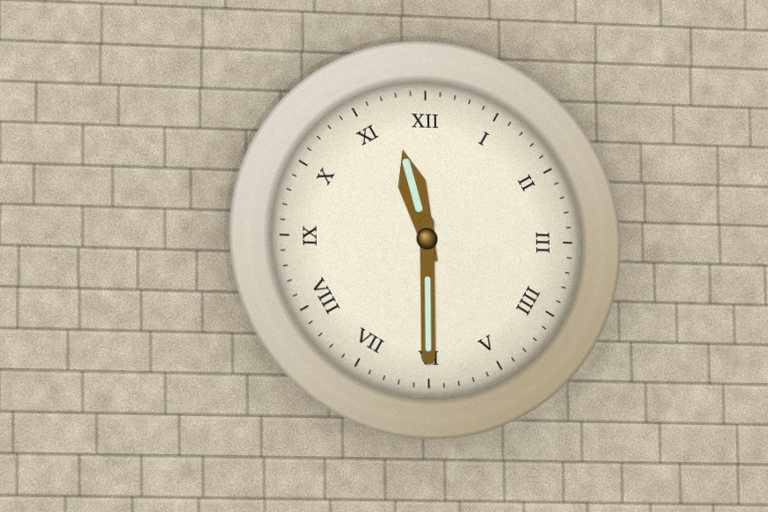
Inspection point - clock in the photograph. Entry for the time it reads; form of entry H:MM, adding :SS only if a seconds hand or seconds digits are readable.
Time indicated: 11:30
